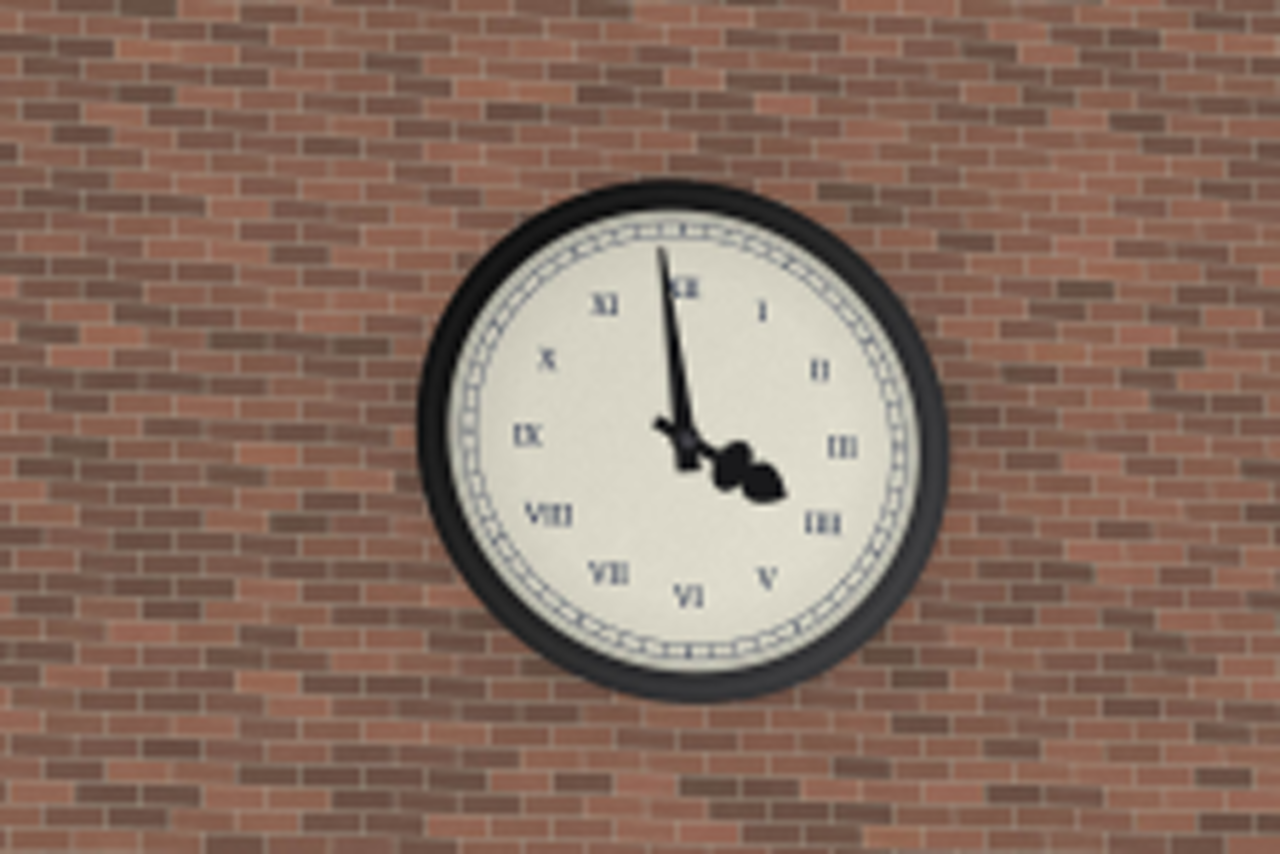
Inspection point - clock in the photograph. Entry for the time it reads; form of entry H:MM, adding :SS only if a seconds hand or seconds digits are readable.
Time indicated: 3:59
